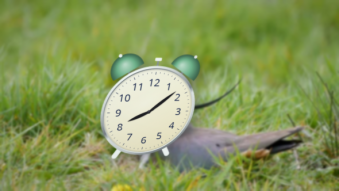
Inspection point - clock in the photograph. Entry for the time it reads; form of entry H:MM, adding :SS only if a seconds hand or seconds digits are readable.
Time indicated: 8:08
